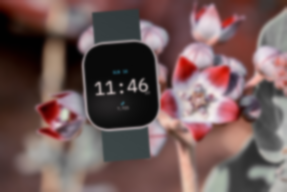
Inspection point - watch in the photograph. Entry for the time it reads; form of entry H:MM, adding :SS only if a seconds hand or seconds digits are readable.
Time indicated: 11:46
